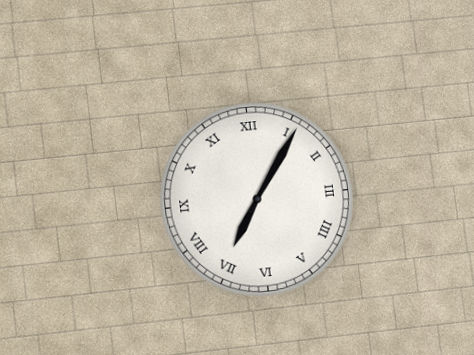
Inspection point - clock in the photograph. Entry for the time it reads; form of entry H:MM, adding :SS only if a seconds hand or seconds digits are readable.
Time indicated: 7:06
